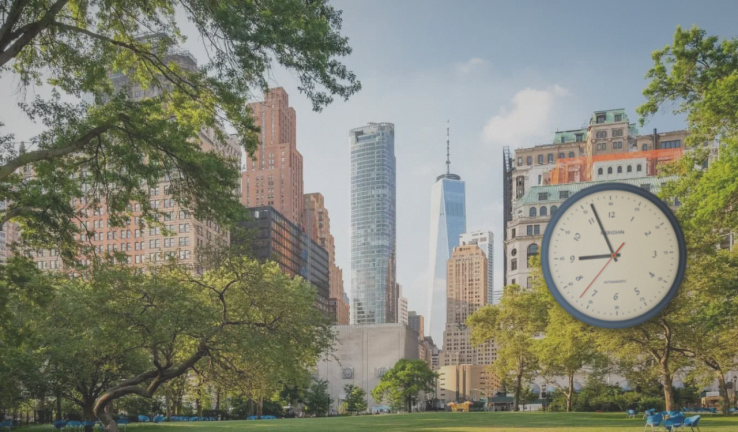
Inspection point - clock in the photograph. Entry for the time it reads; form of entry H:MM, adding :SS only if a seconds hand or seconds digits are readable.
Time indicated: 8:56:37
